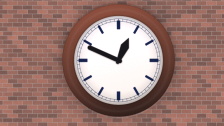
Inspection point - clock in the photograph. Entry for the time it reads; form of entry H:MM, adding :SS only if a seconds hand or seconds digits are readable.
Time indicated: 12:49
